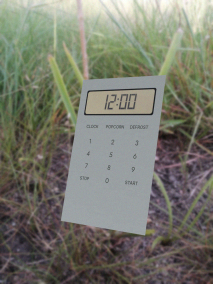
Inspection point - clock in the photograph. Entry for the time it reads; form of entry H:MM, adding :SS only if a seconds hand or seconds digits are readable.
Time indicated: 12:00
